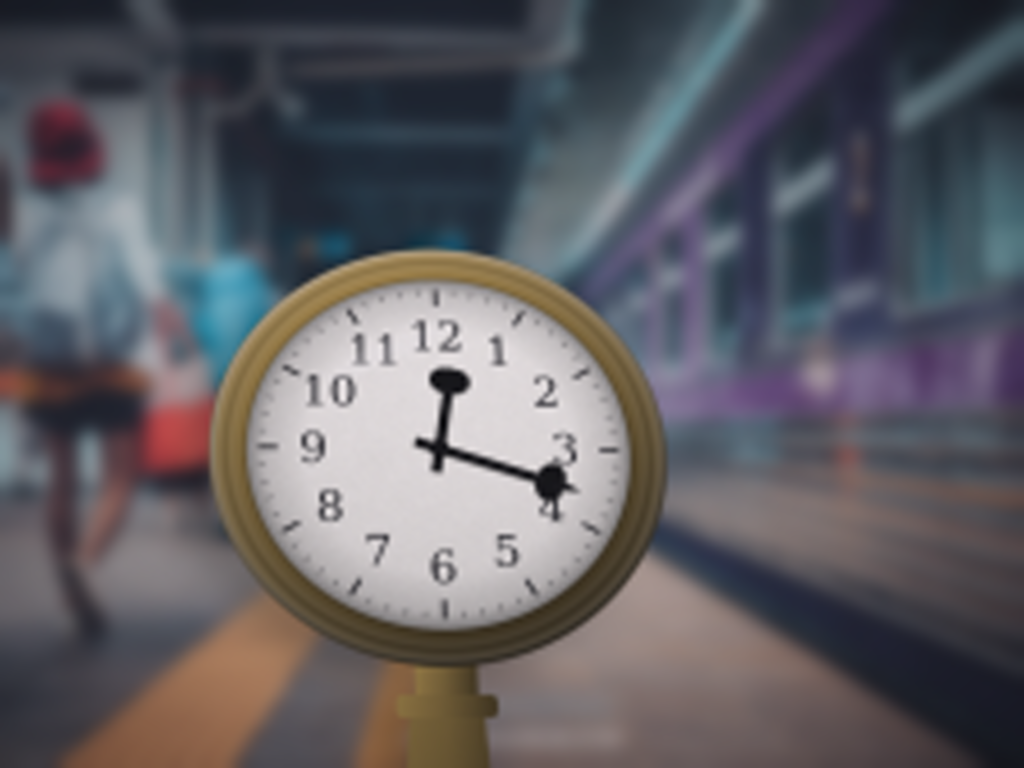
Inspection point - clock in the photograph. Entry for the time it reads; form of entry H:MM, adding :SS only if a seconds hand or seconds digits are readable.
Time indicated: 12:18
